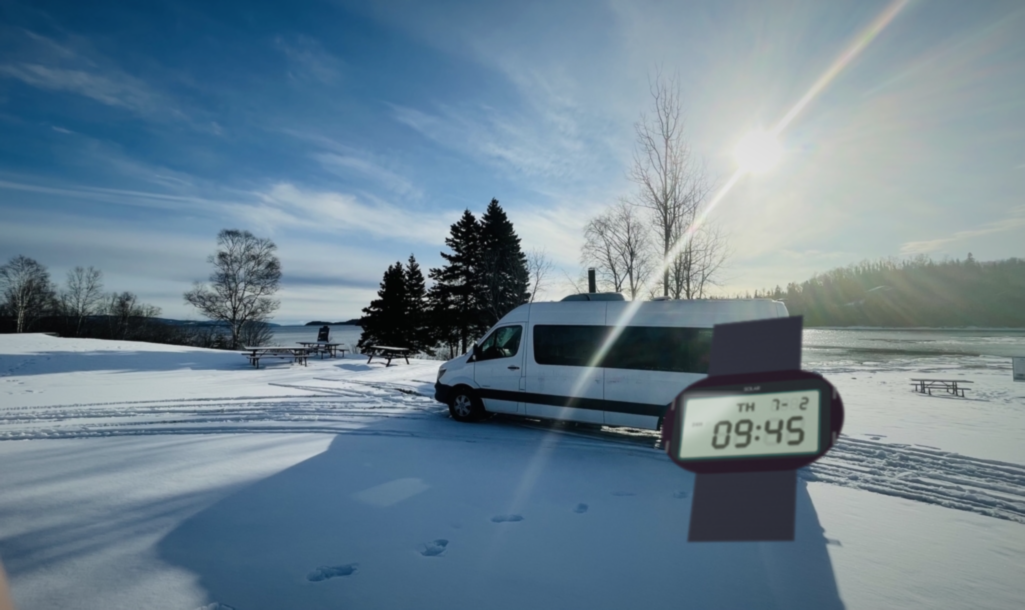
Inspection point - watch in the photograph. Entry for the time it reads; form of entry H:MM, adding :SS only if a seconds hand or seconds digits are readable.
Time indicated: 9:45
